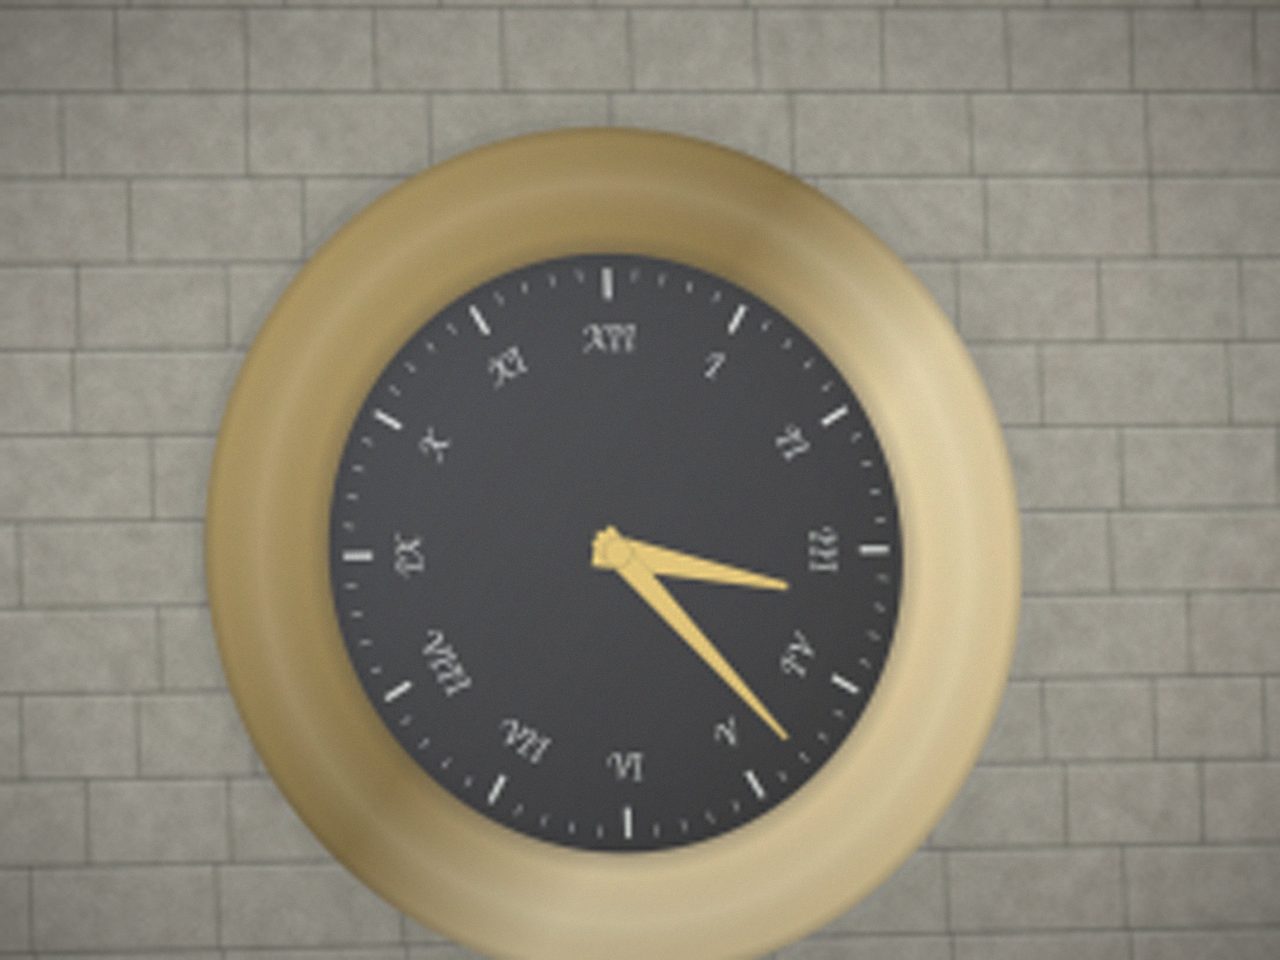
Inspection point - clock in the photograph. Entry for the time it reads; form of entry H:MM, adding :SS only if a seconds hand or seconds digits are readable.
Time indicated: 3:23
